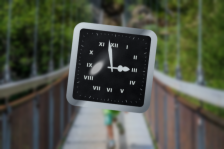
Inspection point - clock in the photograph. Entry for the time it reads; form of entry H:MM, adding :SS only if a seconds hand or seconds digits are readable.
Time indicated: 2:58
